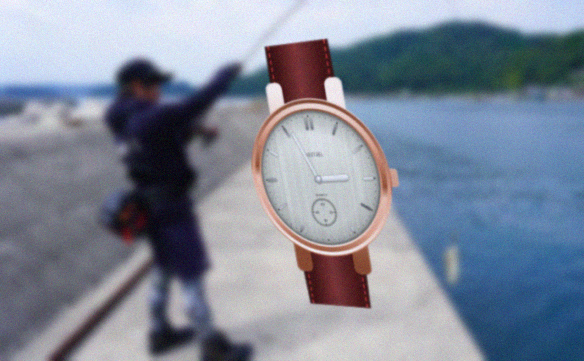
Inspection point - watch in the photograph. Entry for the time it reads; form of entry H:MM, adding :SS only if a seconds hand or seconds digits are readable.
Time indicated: 2:56
